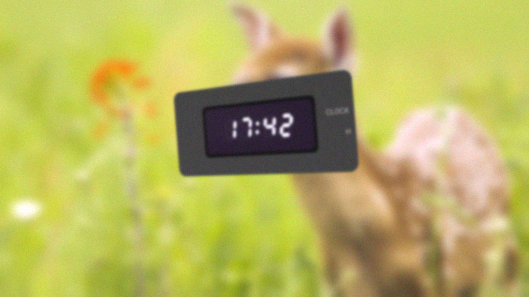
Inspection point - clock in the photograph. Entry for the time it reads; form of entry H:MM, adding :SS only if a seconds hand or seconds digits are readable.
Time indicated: 17:42
